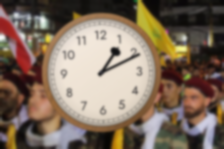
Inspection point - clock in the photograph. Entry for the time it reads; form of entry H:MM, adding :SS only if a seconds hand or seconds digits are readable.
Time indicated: 1:11
